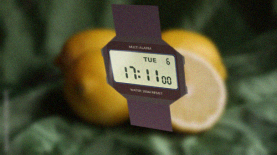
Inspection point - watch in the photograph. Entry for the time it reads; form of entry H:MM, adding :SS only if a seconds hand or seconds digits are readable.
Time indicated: 17:11:00
